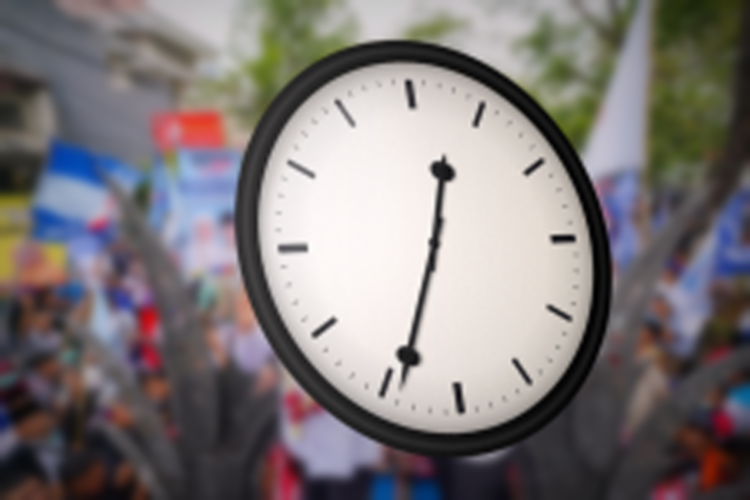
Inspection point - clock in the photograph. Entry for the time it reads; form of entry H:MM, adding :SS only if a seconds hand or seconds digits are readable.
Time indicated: 12:34
